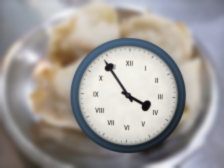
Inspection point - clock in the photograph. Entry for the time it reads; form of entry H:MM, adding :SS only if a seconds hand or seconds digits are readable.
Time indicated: 3:54
